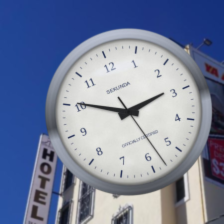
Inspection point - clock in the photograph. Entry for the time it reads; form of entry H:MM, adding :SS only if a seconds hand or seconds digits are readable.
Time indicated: 2:50:28
